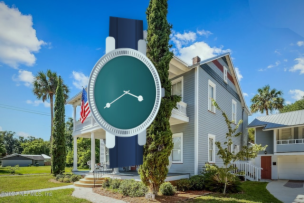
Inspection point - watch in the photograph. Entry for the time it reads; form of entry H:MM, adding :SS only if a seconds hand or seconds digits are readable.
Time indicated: 3:40
